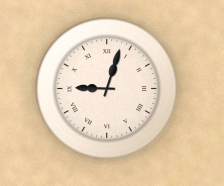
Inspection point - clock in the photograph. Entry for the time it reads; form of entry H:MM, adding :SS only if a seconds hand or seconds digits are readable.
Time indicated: 9:03
